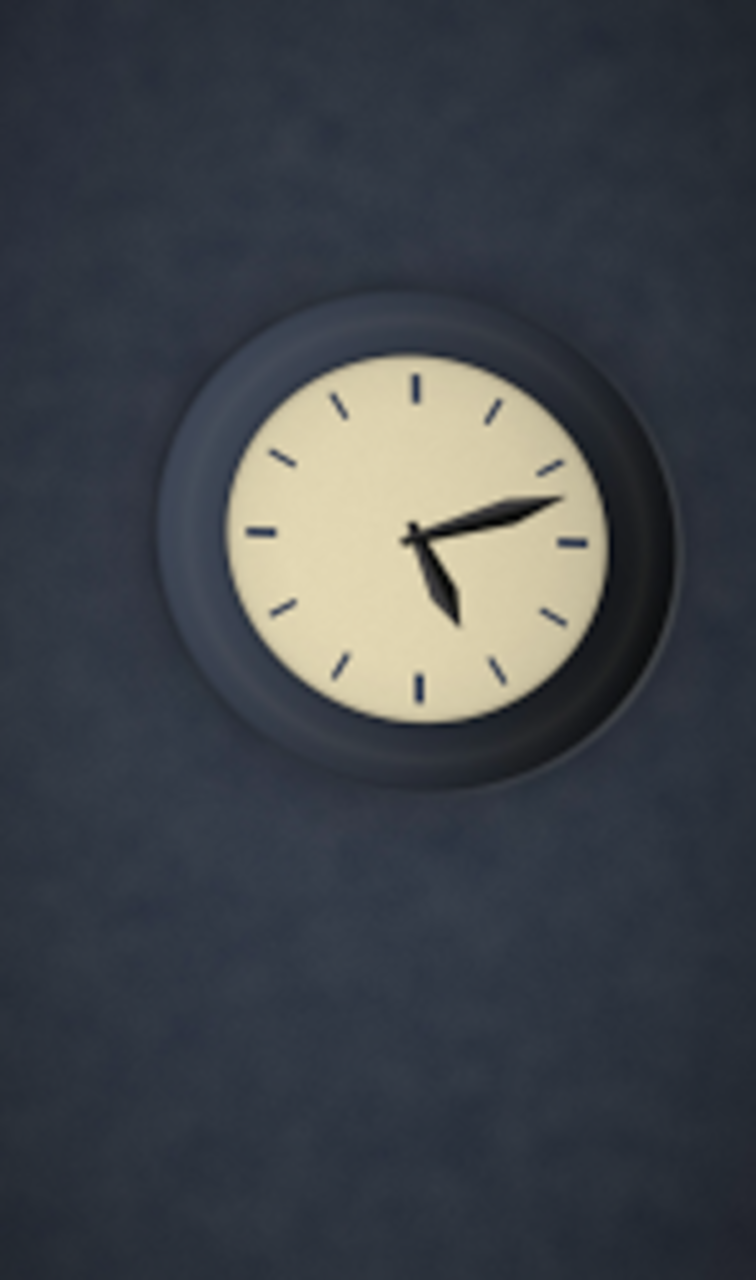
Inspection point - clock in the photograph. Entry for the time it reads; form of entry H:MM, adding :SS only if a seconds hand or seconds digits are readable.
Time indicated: 5:12
